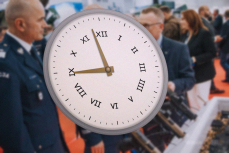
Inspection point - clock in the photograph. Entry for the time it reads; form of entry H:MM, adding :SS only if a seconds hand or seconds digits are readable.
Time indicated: 8:58
